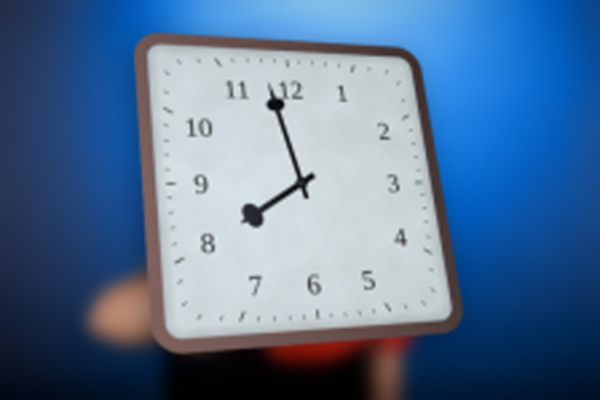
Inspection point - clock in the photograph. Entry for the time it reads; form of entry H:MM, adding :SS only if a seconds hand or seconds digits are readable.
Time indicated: 7:58
